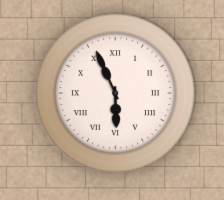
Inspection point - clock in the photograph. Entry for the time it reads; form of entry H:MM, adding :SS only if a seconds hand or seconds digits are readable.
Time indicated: 5:56
